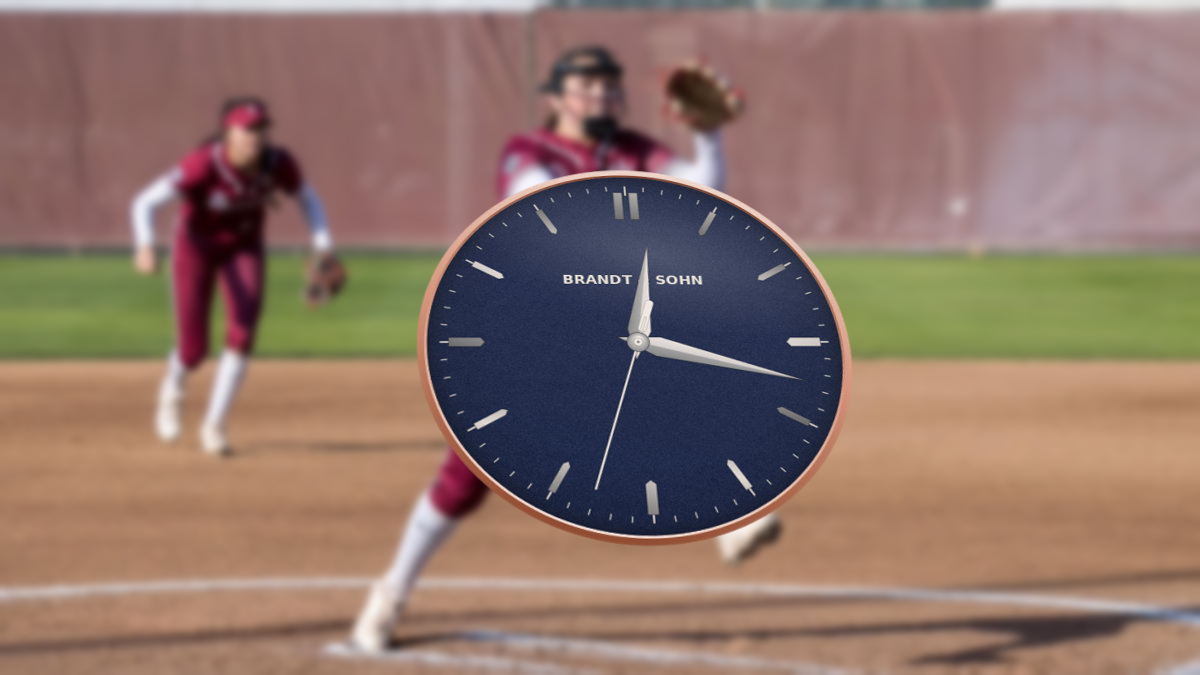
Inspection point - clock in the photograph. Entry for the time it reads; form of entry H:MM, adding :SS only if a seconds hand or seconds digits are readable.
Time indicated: 12:17:33
